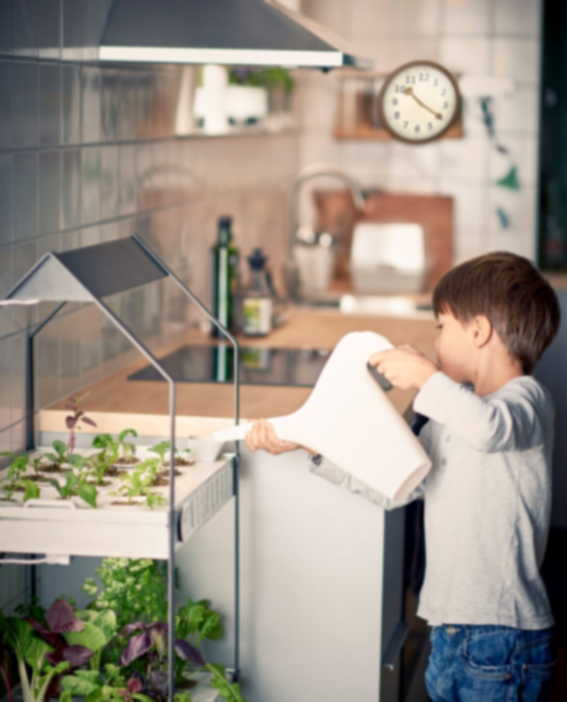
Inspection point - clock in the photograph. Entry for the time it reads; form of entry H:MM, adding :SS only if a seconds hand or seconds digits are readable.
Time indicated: 10:20
